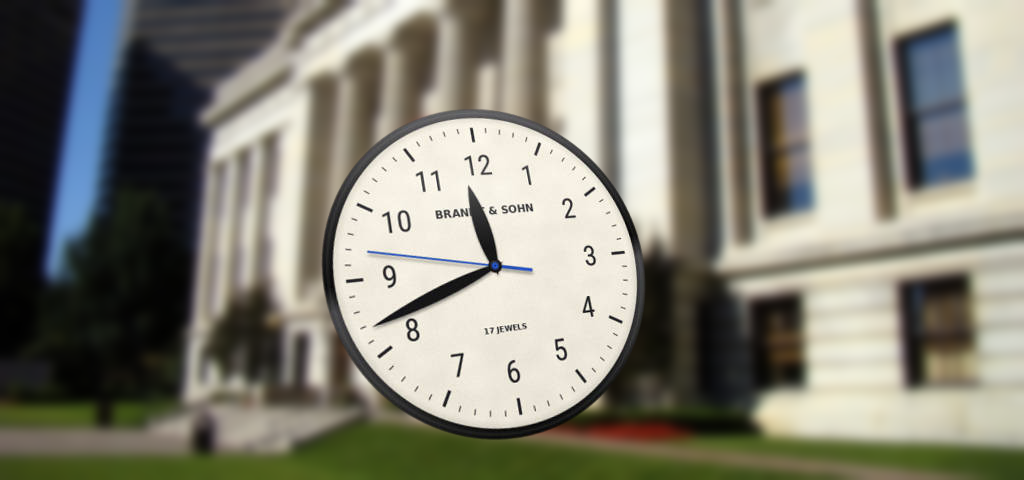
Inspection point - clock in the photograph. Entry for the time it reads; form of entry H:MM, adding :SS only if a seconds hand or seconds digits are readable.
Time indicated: 11:41:47
